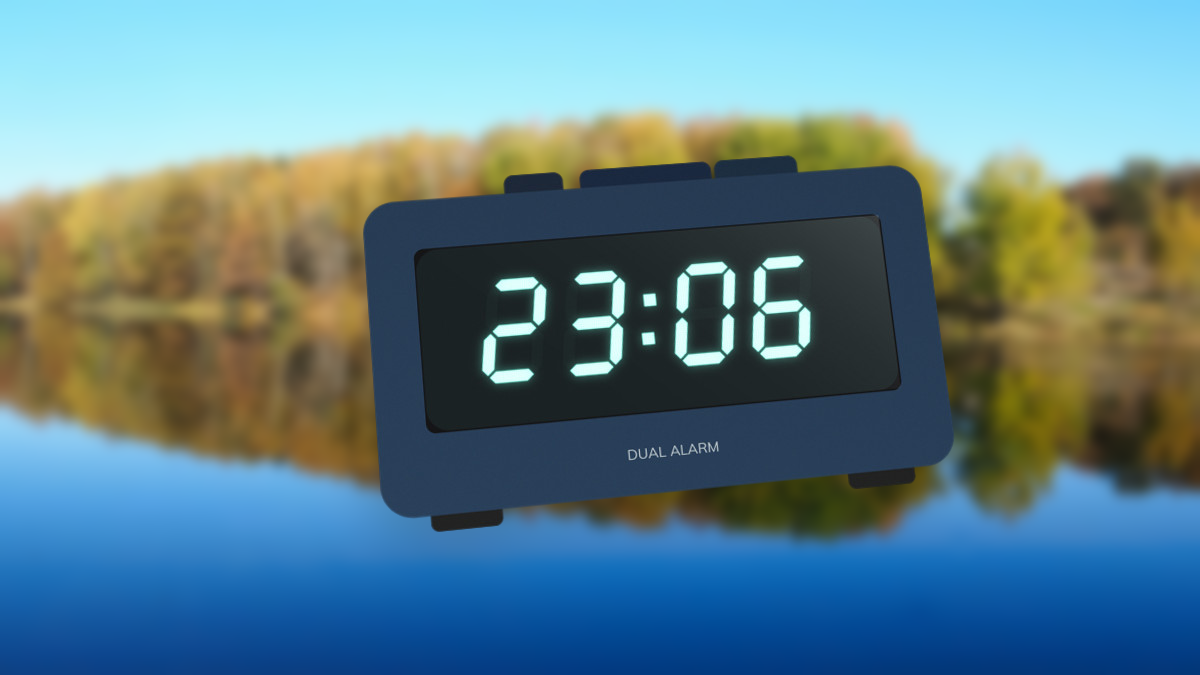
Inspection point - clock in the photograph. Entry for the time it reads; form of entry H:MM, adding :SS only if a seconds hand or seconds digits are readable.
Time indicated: 23:06
